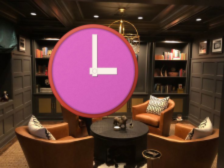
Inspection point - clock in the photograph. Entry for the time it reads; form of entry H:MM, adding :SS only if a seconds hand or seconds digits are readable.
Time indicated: 3:00
